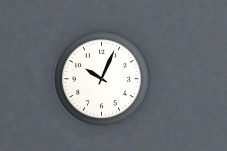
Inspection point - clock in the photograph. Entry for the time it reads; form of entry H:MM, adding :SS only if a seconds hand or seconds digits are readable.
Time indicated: 10:04
